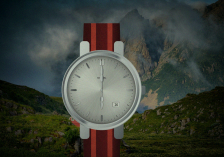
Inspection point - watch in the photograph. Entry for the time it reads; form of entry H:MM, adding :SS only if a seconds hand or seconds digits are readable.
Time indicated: 6:00
